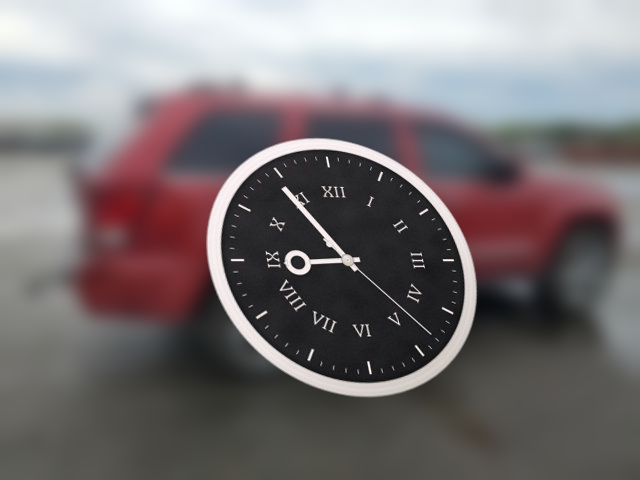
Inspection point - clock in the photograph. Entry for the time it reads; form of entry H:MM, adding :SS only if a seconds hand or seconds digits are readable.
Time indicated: 8:54:23
